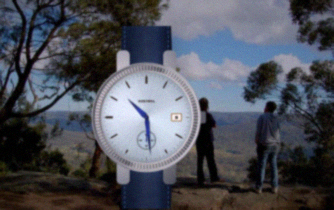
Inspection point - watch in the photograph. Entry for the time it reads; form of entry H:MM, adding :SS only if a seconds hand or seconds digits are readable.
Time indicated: 10:29
